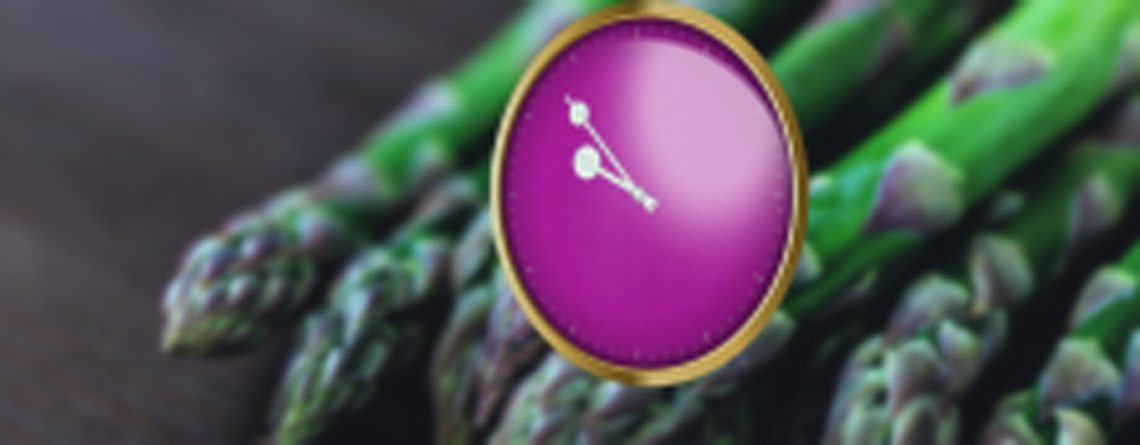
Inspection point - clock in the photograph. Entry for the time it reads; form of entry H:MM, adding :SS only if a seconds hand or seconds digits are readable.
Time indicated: 9:53
